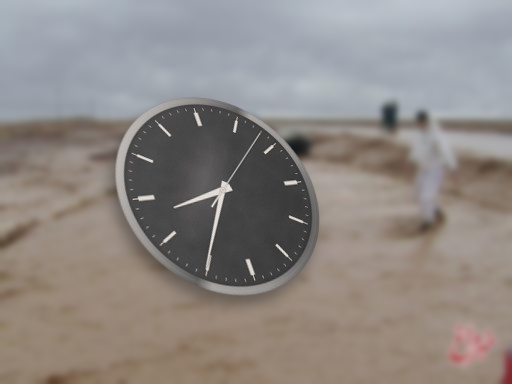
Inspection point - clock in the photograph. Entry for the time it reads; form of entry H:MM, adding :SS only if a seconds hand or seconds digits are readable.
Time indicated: 8:35:08
